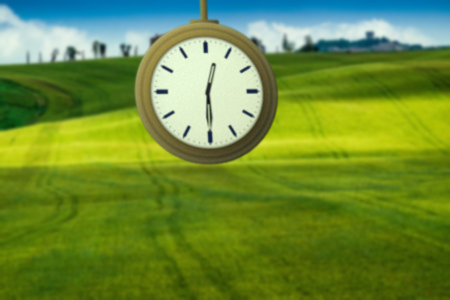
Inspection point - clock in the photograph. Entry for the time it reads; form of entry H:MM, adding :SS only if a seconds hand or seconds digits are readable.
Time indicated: 12:30
